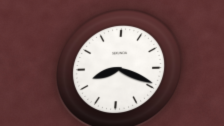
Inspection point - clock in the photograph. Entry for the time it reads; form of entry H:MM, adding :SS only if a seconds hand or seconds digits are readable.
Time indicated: 8:19
